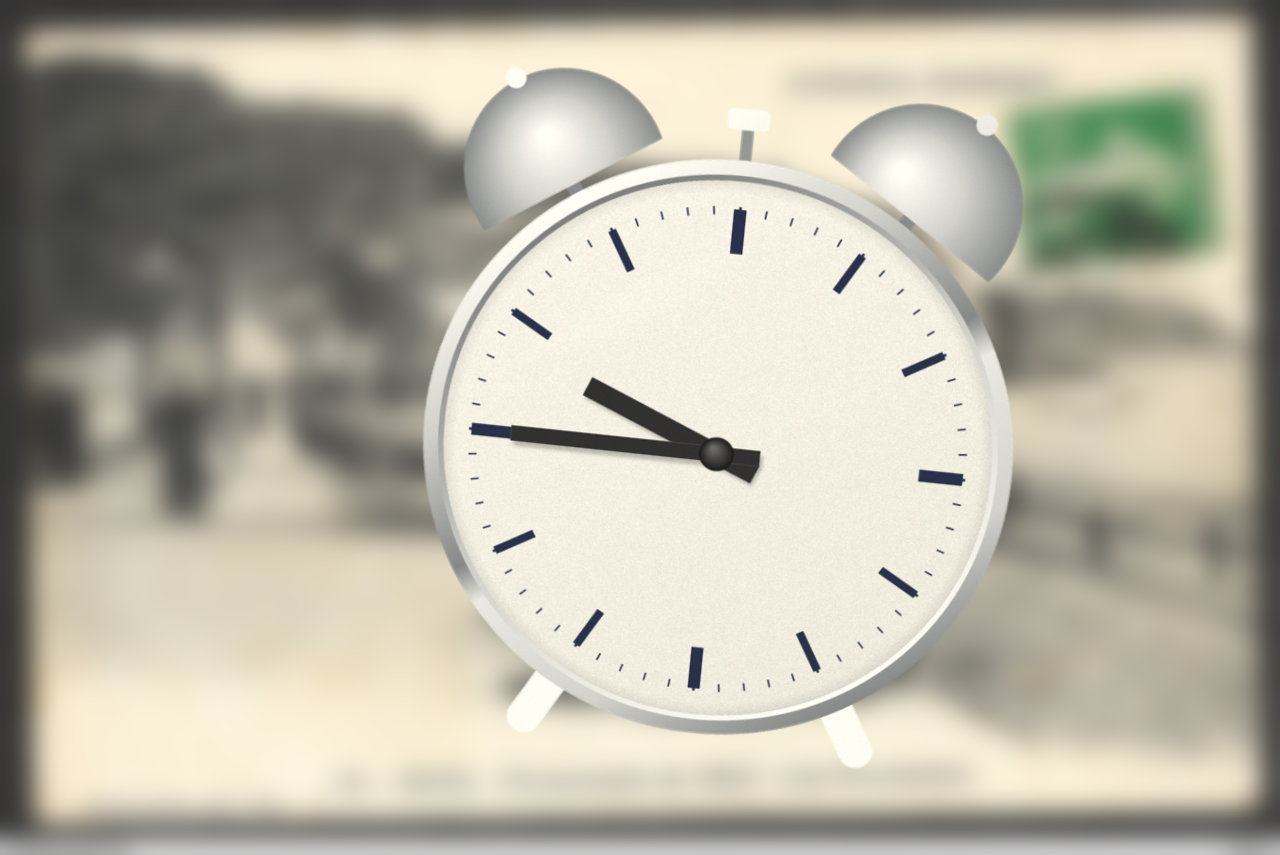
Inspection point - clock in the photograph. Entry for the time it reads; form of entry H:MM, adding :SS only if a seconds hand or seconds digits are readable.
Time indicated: 9:45
